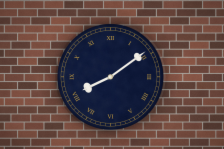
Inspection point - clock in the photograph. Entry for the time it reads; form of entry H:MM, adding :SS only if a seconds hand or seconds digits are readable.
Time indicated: 8:09
